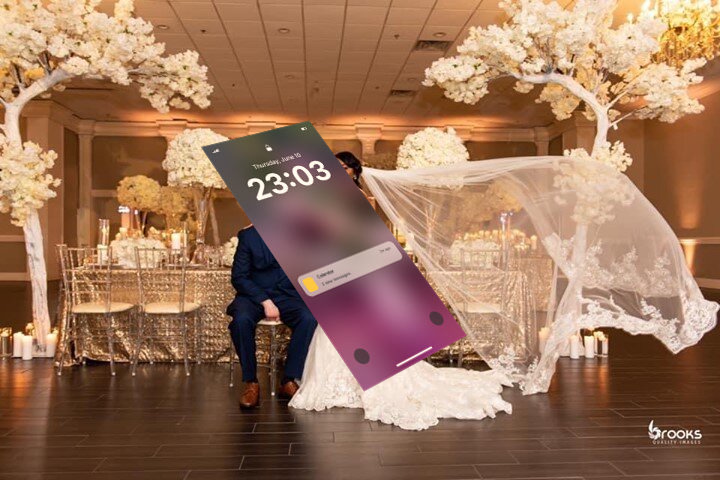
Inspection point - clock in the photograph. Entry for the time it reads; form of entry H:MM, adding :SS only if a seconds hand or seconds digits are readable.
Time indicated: 23:03
